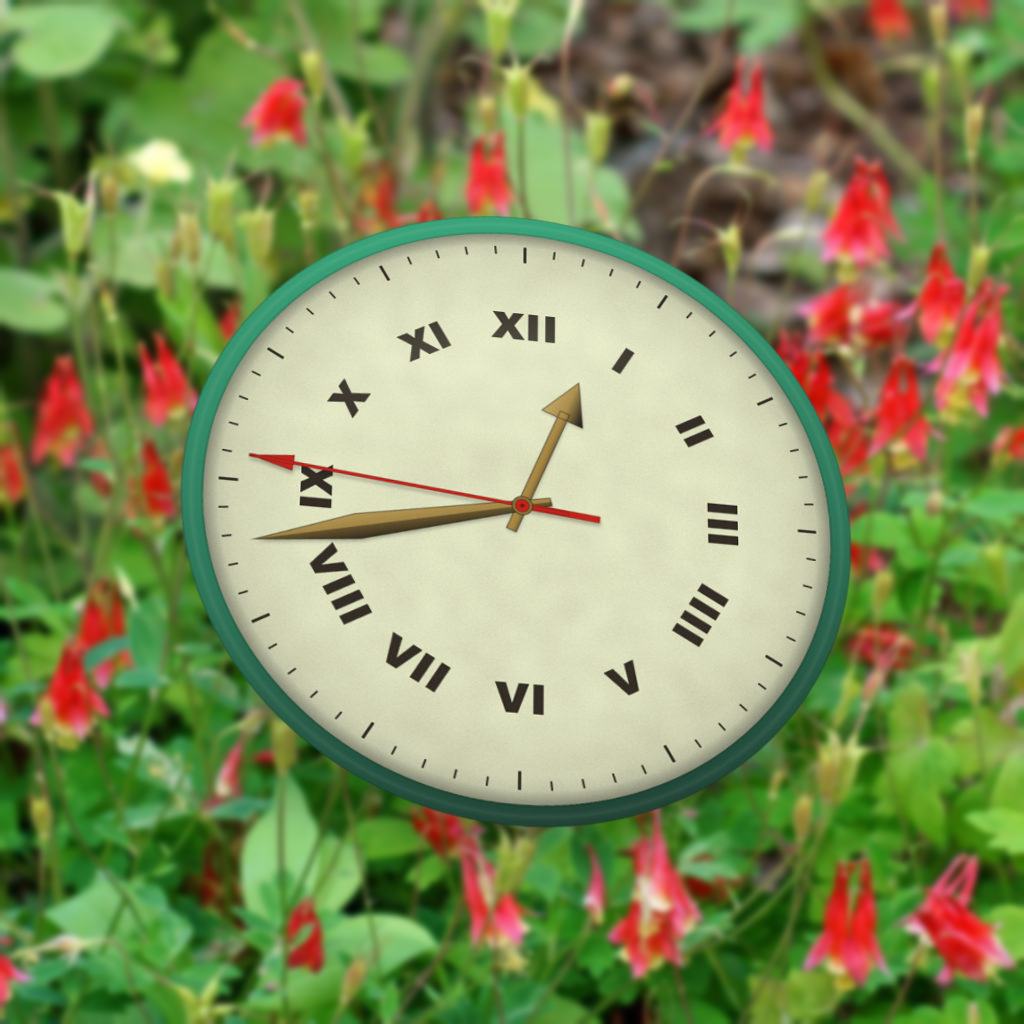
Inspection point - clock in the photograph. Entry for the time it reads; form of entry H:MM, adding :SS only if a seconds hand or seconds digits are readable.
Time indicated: 12:42:46
